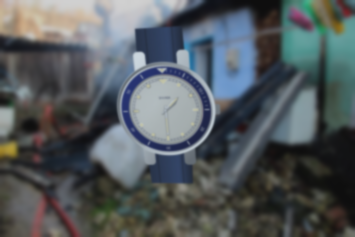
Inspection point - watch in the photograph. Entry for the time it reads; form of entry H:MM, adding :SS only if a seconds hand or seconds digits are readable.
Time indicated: 1:30
